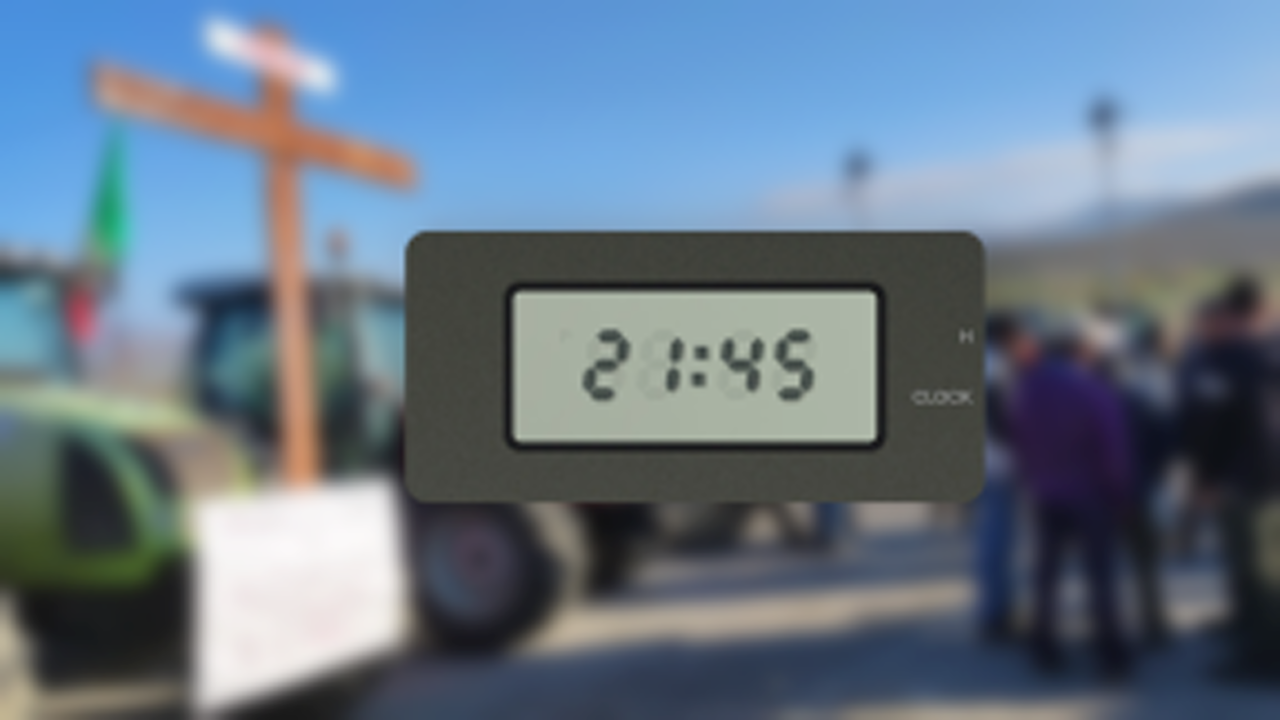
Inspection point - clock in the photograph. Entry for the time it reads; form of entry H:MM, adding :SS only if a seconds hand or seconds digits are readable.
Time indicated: 21:45
